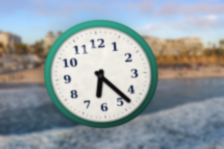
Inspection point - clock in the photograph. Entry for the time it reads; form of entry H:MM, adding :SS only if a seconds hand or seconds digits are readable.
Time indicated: 6:23
